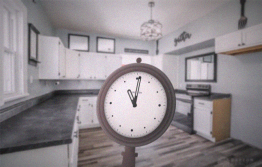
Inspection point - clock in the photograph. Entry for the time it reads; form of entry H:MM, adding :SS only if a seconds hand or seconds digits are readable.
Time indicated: 11:01
